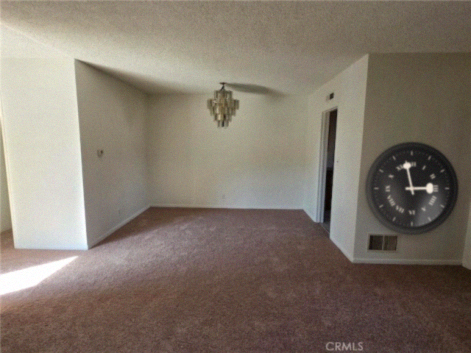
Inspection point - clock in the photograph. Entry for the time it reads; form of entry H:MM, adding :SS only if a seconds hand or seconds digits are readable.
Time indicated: 2:58
